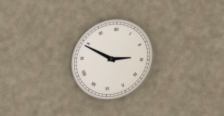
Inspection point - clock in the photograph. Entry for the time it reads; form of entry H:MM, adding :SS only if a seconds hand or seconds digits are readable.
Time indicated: 2:49
